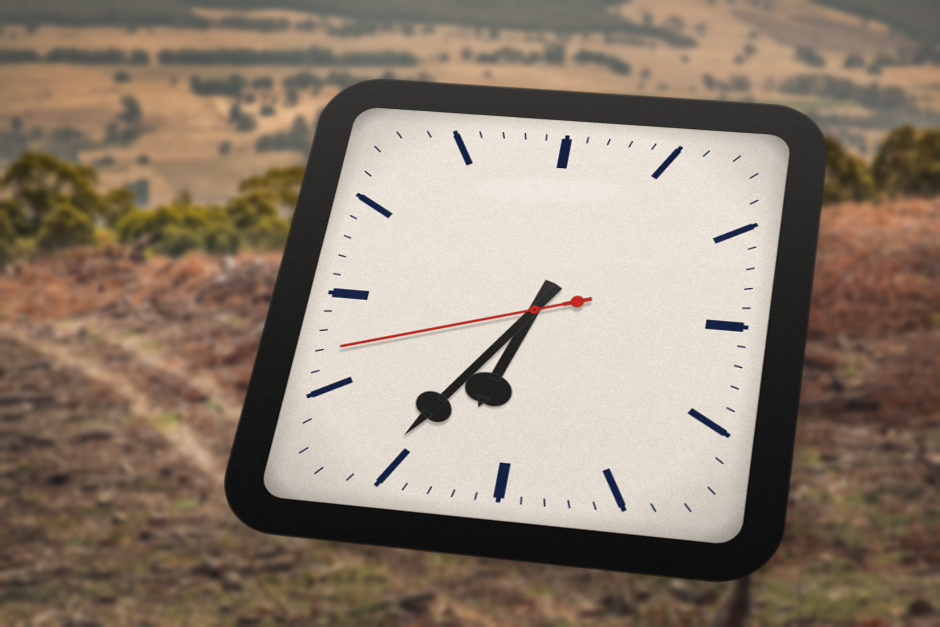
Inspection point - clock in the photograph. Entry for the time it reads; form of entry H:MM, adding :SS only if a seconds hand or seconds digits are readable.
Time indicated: 6:35:42
